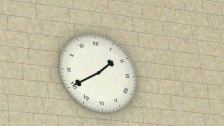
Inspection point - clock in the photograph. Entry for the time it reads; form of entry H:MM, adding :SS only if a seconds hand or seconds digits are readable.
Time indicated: 1:40
